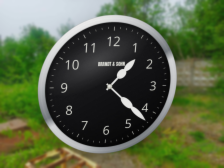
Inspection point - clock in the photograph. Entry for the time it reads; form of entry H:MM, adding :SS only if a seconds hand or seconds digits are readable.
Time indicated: 1:22
